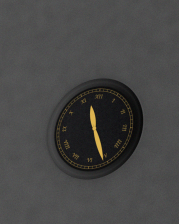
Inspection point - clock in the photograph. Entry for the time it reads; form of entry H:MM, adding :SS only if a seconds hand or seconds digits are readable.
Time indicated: 11:26
